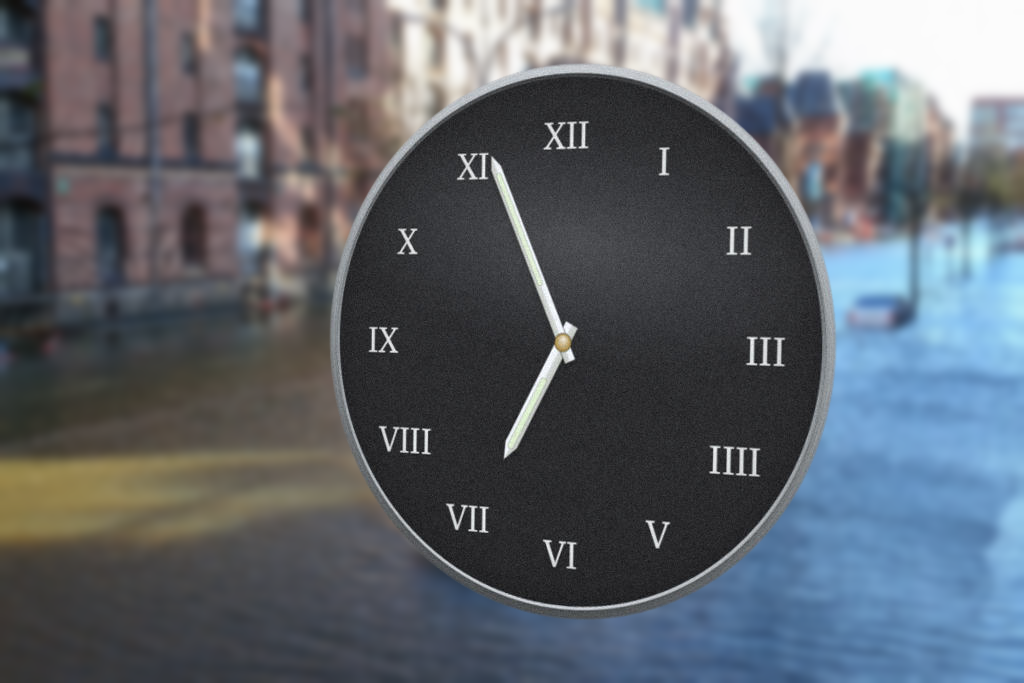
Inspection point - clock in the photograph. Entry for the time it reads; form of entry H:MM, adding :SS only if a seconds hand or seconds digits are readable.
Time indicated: 6:56
